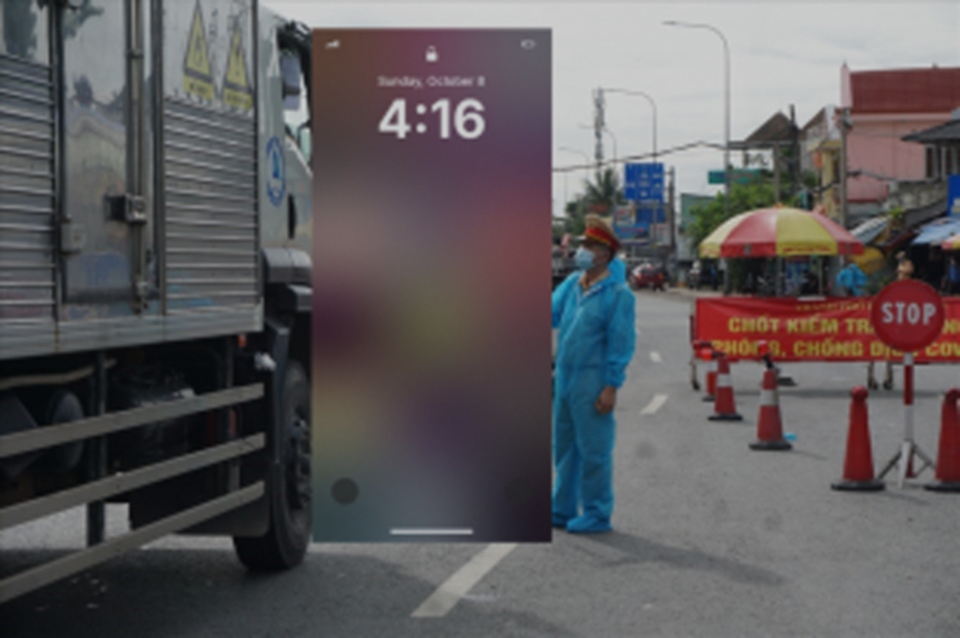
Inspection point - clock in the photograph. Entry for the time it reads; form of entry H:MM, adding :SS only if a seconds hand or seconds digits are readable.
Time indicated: 4:16
